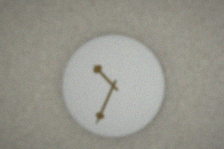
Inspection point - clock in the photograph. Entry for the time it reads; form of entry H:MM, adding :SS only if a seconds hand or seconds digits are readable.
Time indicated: 10:34
